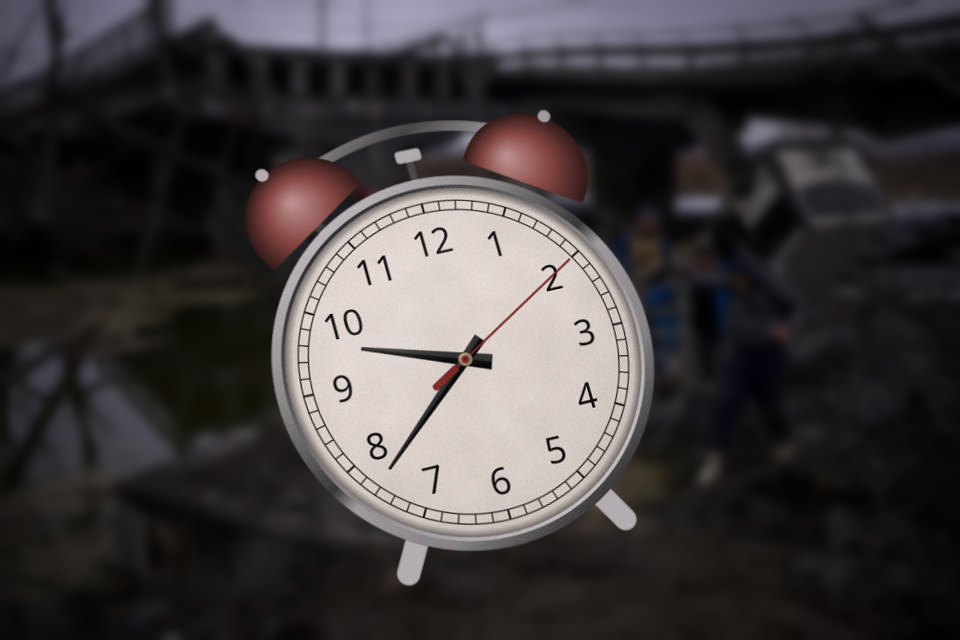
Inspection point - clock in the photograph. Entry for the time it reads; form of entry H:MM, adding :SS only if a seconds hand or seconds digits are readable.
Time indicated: 9:38:10
